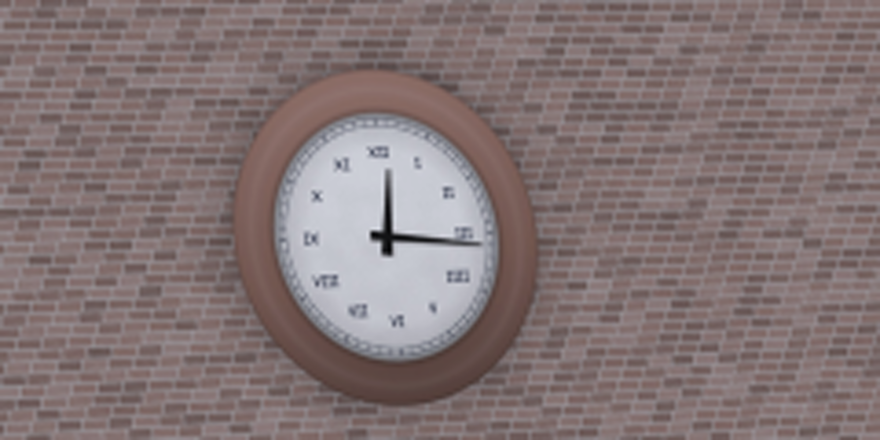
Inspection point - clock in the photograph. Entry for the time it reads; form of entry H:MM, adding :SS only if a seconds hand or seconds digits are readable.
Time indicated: 12:16
